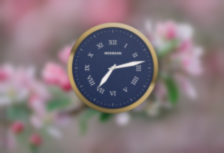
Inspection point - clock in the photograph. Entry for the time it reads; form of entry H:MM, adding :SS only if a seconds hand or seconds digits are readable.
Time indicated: 7:13
